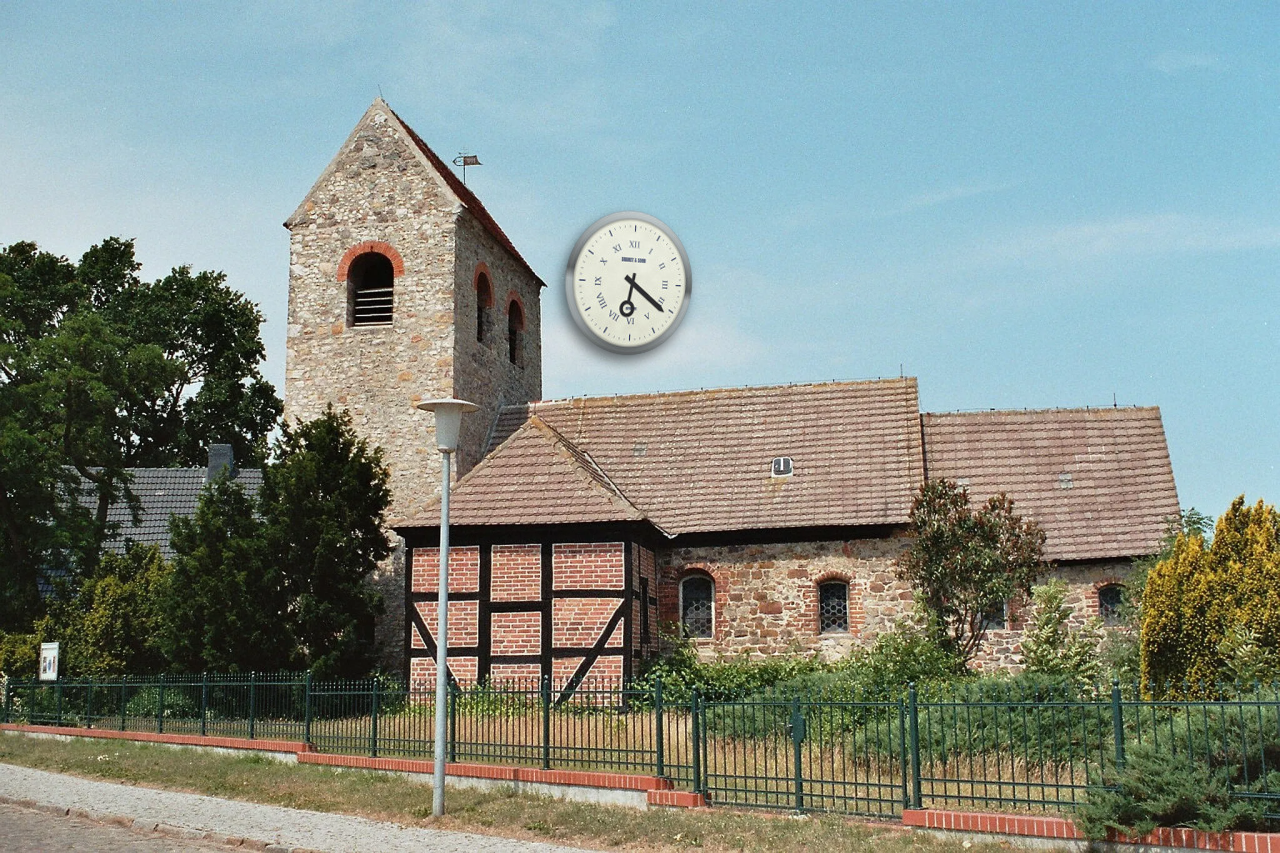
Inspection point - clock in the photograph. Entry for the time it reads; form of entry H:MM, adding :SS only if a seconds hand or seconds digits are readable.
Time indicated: 6:21
